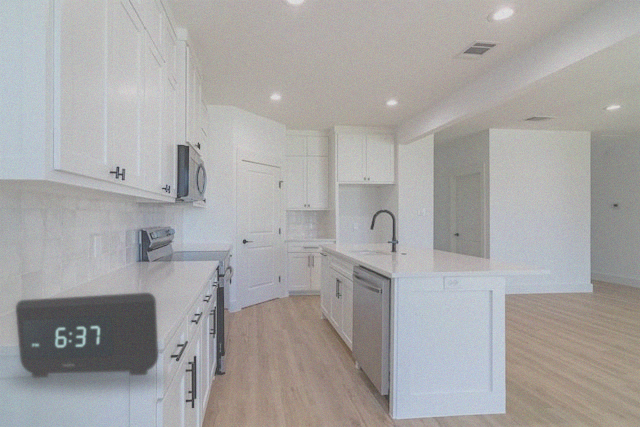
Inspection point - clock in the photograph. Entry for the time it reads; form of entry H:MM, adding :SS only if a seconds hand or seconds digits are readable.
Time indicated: 6:37
